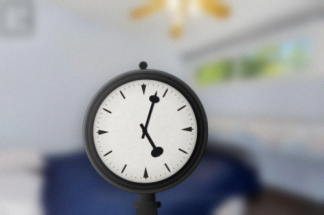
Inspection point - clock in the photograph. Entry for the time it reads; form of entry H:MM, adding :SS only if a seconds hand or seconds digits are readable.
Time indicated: 5:03
